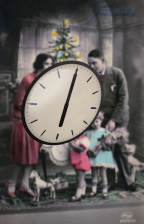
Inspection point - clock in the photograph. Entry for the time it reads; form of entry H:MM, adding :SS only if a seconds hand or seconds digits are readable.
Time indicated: 6:00
